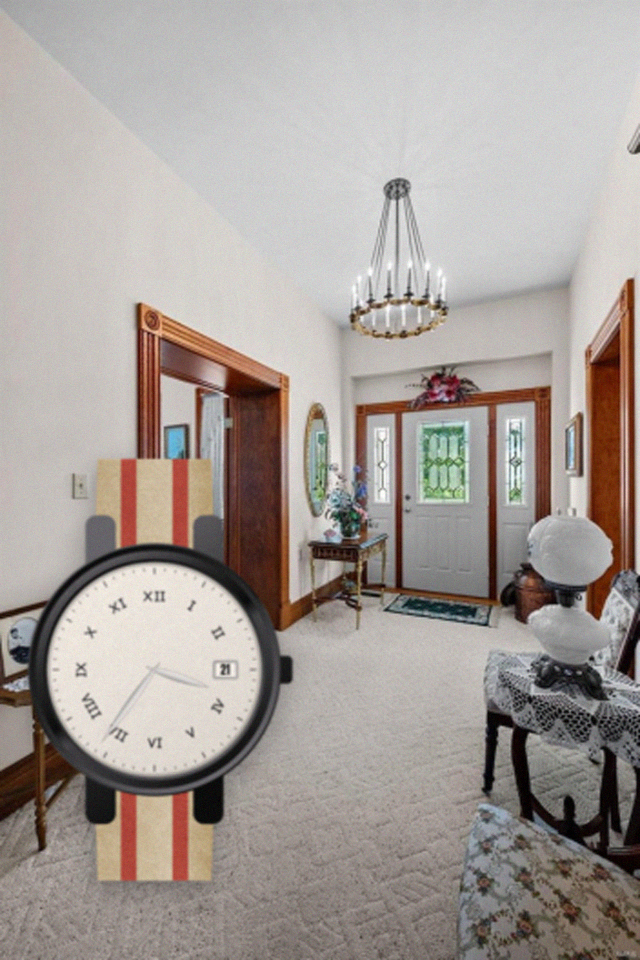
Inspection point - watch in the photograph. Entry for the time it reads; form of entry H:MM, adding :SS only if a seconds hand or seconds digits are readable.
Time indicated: 3:36
